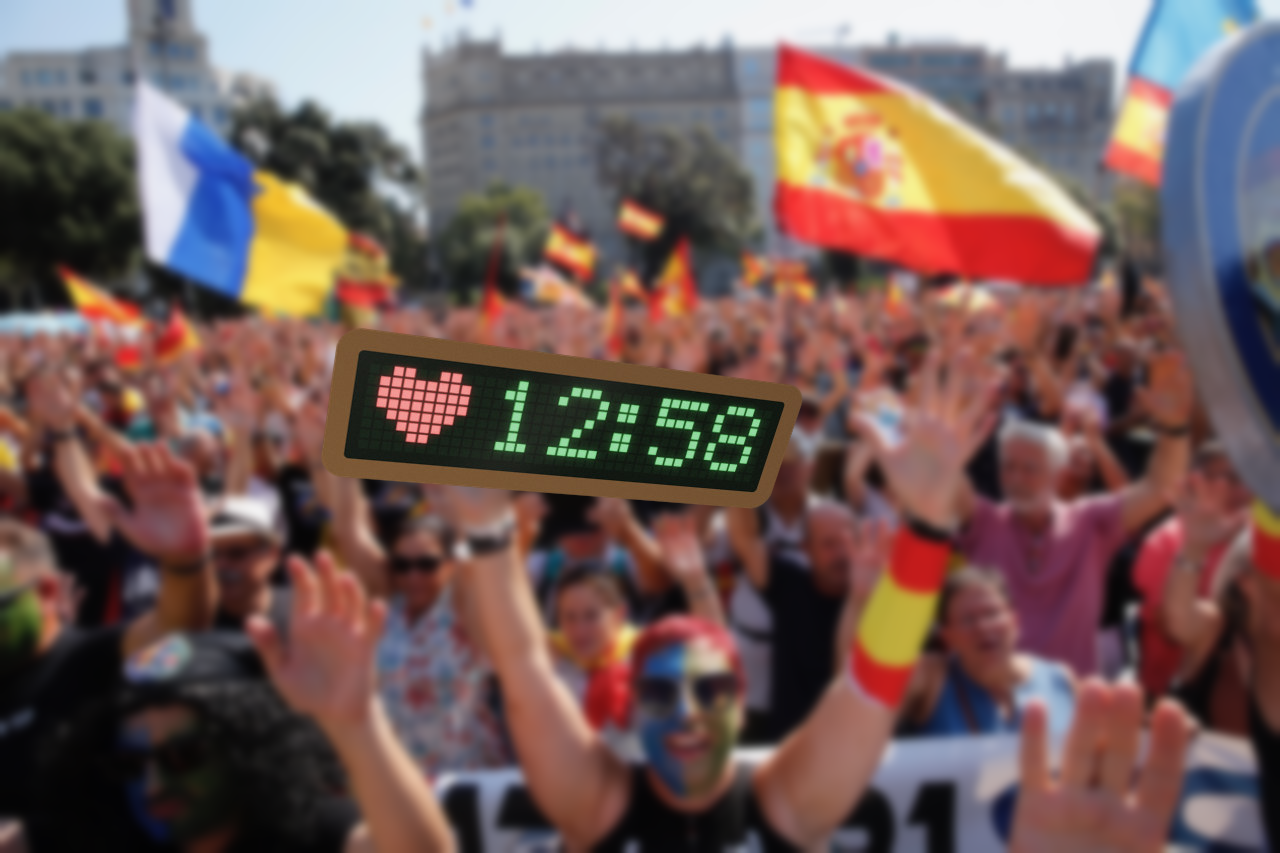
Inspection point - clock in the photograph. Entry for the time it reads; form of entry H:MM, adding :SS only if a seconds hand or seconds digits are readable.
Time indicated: 12:58
